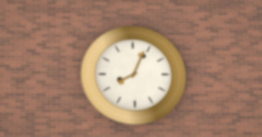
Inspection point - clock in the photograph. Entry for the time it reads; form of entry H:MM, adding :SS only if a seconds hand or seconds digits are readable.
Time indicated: 8:04
